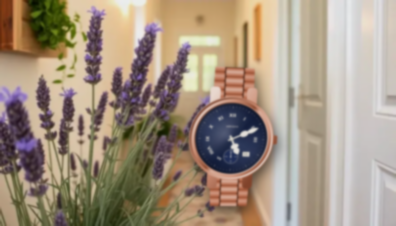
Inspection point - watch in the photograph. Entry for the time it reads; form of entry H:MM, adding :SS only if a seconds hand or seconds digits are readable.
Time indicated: 5:11
